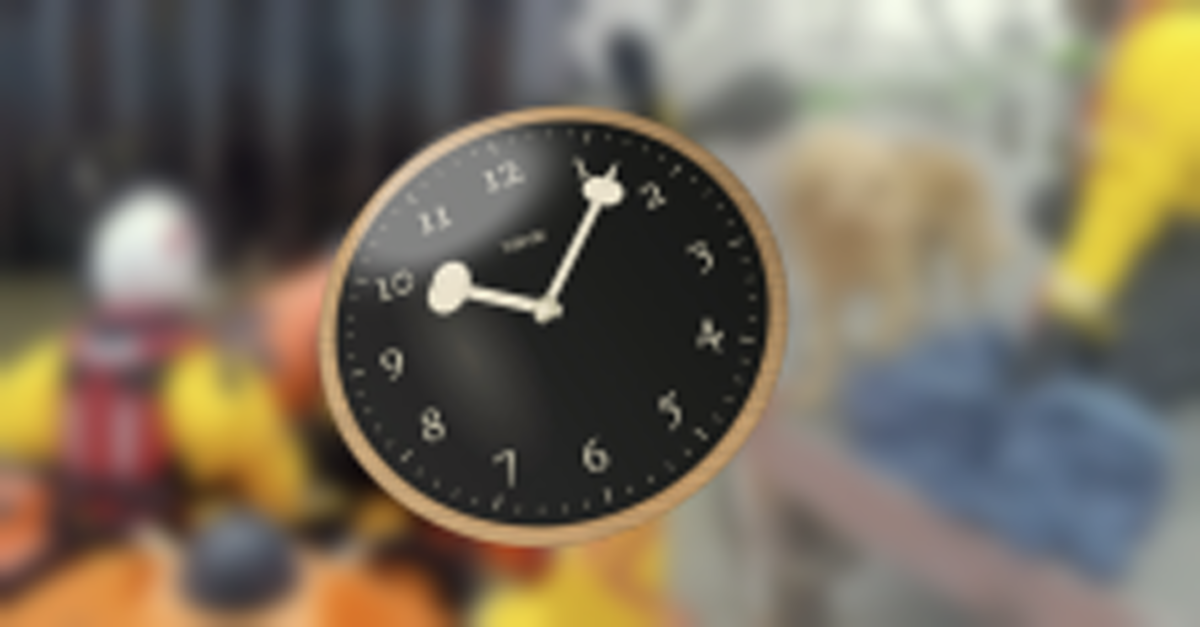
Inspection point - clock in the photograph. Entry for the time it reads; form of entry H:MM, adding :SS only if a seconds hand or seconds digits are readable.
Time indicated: 10:07
